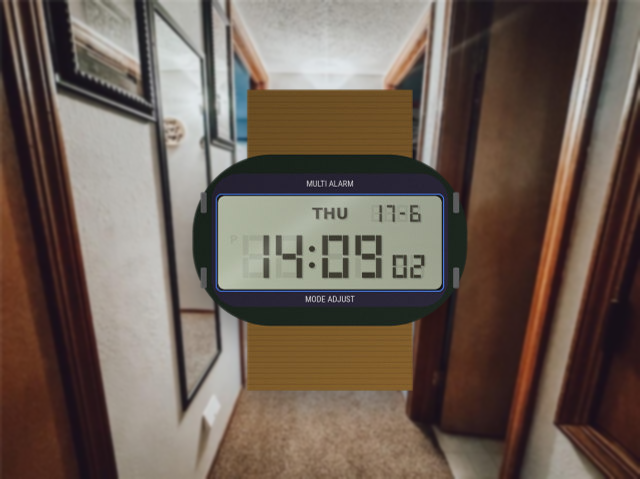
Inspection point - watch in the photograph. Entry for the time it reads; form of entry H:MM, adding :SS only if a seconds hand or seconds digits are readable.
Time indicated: 14:09:02
